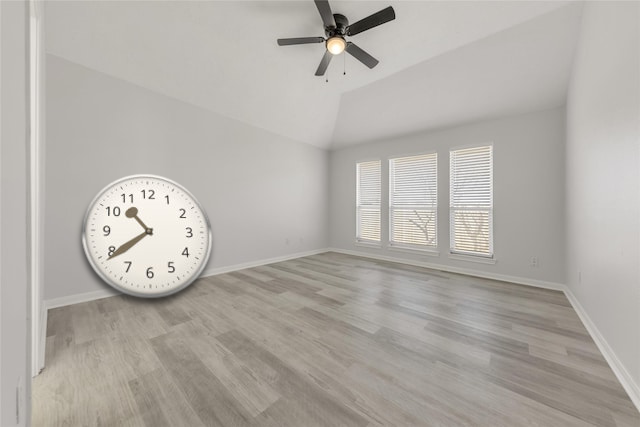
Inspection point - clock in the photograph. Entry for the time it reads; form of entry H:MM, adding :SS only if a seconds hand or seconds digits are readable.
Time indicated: 10:39
